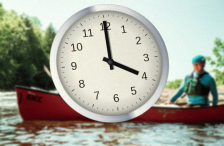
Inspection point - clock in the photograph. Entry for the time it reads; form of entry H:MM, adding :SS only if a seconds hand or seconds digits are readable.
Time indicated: 4:00
